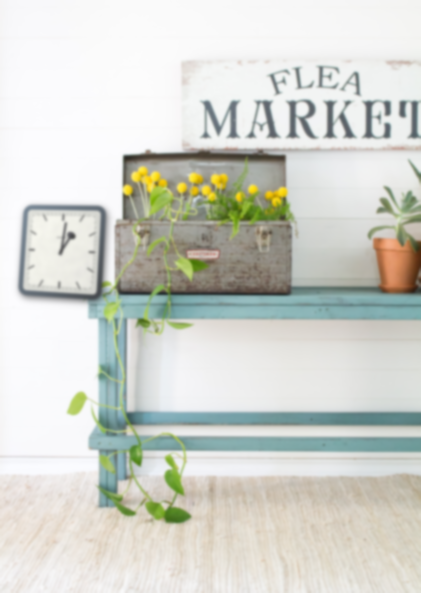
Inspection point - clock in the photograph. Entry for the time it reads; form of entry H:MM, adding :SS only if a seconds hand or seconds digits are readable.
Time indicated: 1:01
